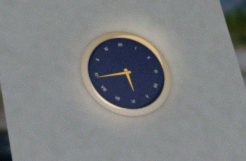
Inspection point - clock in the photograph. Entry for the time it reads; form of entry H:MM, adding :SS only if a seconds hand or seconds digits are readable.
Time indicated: 5:44
